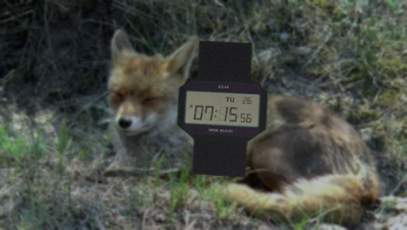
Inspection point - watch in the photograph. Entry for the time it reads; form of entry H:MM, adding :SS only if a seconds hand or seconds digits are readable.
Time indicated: 7:15:56
